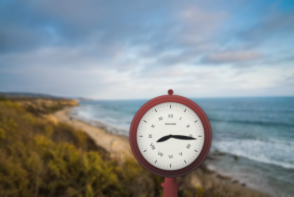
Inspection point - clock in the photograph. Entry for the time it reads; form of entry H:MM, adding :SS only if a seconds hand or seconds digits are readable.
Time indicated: 8:16
